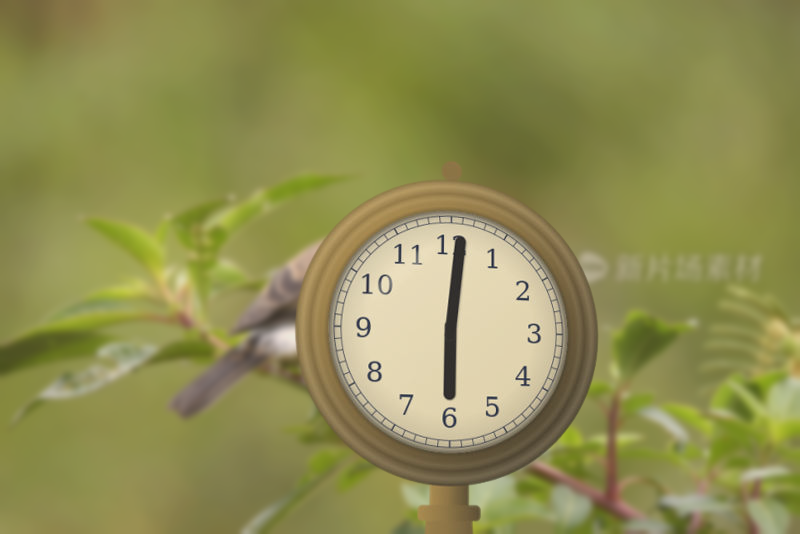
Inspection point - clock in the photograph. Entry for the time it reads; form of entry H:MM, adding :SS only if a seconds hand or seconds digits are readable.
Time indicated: 6:01
